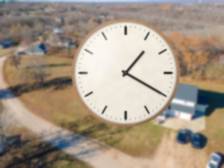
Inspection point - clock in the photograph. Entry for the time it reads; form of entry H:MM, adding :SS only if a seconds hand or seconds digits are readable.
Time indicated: 1:20
